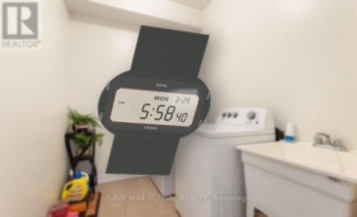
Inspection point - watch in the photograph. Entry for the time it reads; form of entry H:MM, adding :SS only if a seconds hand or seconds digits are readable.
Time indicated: 5:58:40
